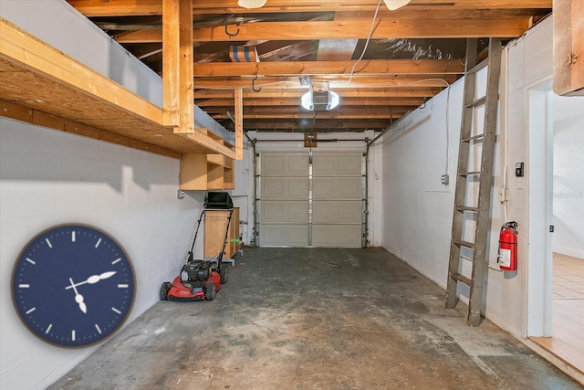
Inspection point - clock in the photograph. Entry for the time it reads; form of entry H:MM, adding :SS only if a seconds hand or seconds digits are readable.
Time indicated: 5:12
